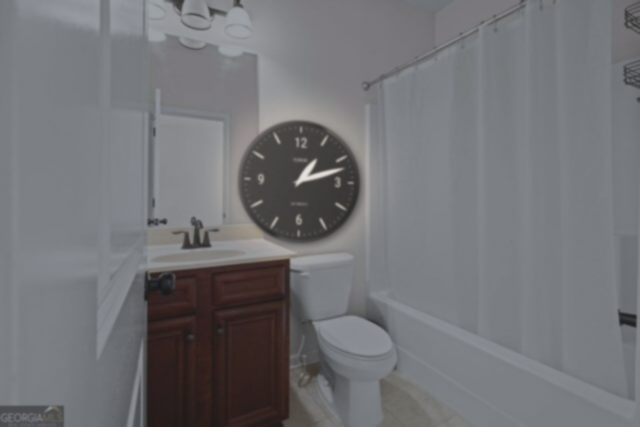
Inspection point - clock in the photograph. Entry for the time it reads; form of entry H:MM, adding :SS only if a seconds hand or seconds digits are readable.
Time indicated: 1:12
